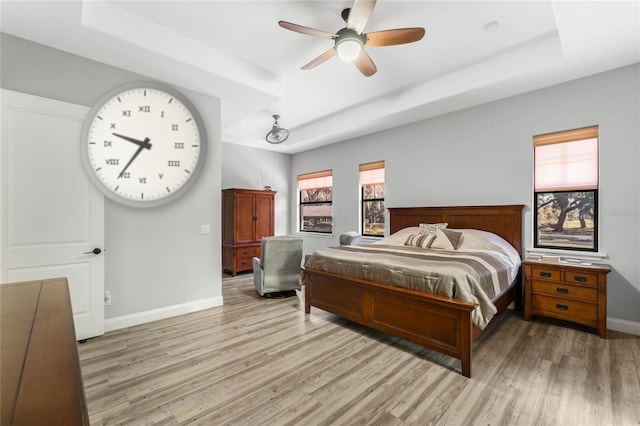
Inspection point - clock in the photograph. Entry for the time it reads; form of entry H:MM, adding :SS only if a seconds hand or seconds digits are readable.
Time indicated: 9:36
